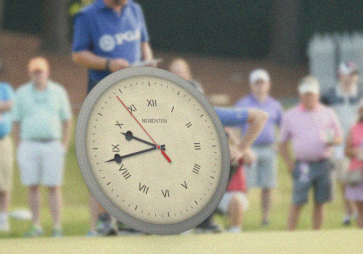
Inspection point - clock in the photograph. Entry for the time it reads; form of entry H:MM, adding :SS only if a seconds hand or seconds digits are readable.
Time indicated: 9:42:54
